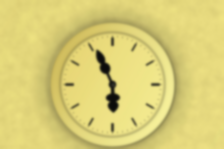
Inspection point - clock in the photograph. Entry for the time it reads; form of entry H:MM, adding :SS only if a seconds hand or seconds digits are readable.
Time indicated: 5:56
